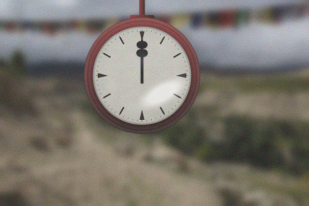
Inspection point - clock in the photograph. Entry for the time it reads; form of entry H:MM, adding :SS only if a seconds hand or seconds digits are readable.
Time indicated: 12:00
